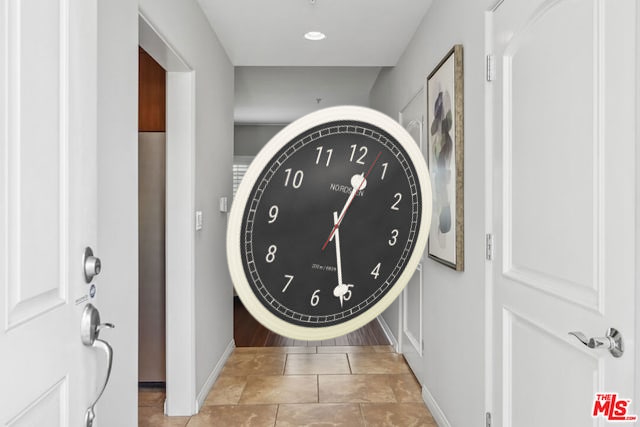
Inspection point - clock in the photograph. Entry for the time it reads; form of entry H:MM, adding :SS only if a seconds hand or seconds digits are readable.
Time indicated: 12:26:03
